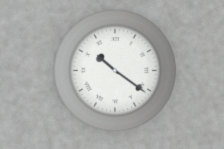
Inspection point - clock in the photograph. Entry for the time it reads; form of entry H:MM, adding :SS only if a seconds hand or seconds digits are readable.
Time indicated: 10:21
